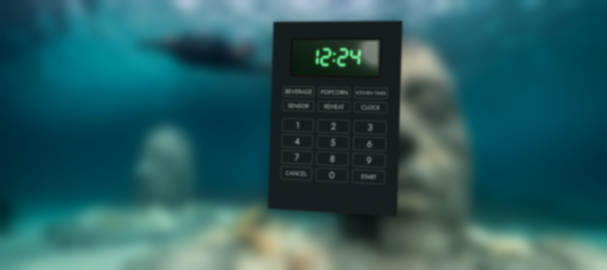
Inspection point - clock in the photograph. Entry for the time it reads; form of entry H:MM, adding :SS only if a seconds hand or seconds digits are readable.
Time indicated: 12:24
